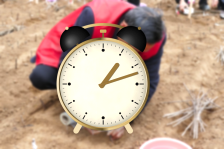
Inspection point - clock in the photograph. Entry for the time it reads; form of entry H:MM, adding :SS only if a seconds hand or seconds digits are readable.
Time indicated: 1:12
